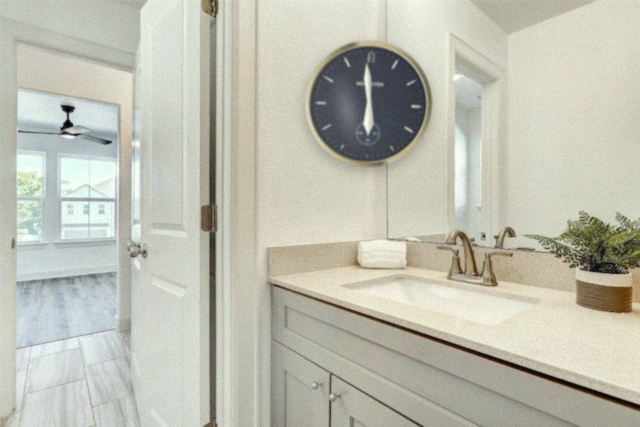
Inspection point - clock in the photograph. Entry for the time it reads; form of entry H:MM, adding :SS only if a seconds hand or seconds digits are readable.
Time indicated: 5:59
